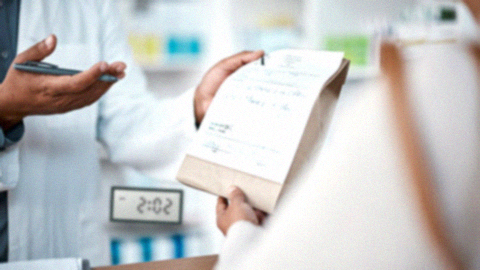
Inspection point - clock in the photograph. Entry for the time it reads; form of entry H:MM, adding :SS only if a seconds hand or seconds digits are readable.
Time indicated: 2:02
